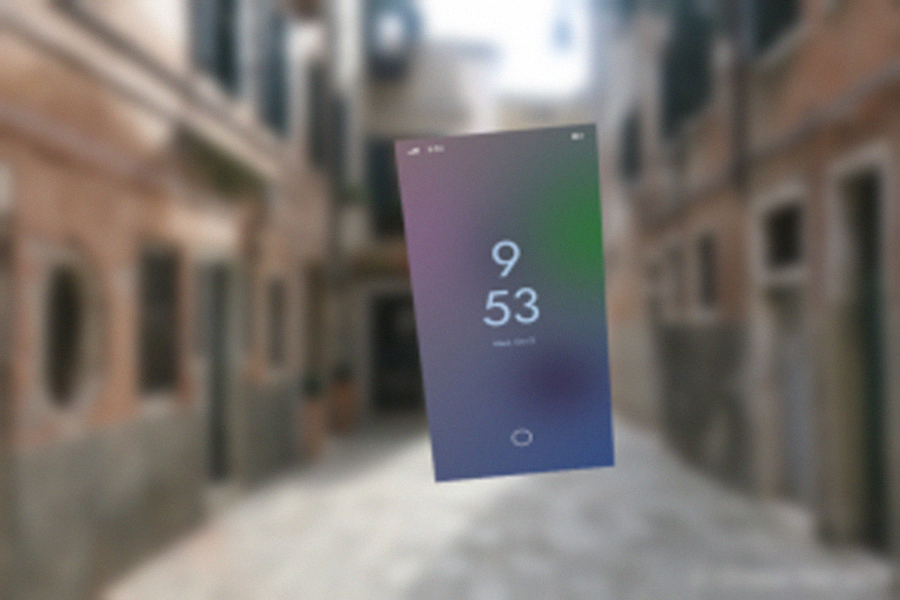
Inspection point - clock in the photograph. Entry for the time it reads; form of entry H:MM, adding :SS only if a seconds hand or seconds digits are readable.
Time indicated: 9:53
